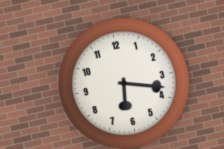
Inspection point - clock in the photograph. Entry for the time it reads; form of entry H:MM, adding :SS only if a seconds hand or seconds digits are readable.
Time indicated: 6:18
